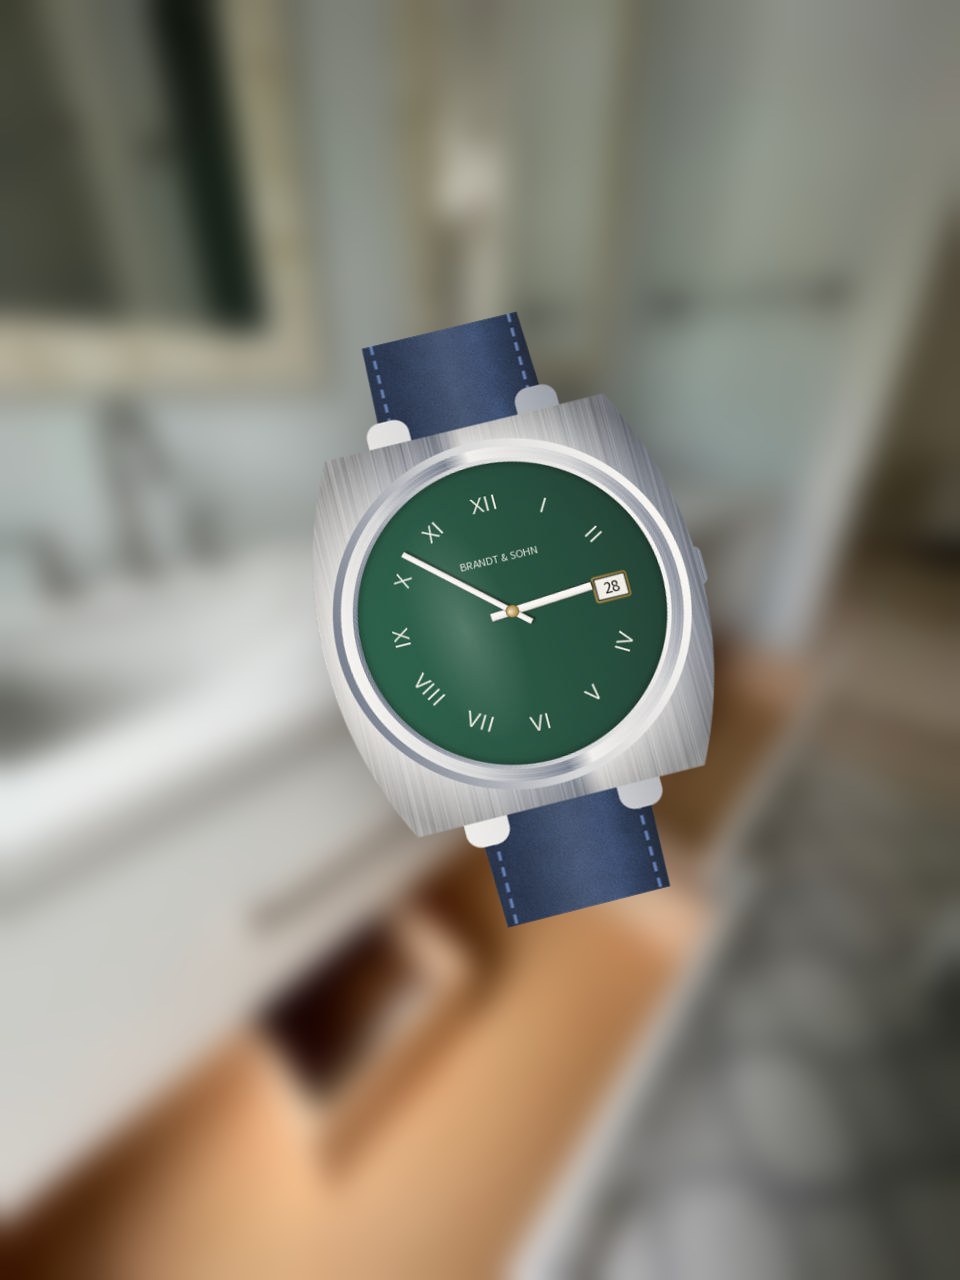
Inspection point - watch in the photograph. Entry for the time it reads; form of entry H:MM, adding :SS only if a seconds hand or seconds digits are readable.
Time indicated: 2:52
